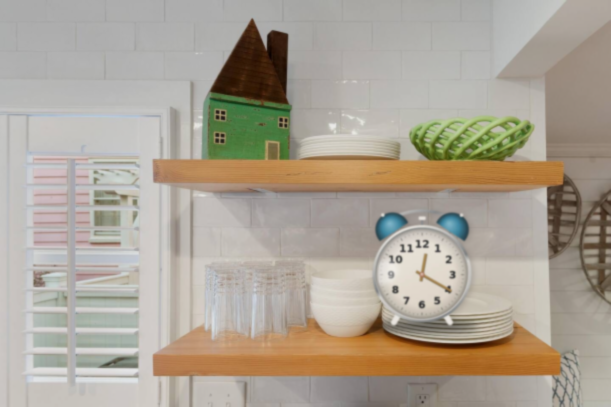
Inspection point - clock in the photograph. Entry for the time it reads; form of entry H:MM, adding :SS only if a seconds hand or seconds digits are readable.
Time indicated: 12:20
